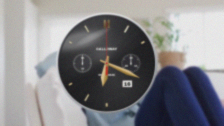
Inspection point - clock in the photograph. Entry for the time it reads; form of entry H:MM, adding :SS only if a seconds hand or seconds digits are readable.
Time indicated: 6:19
